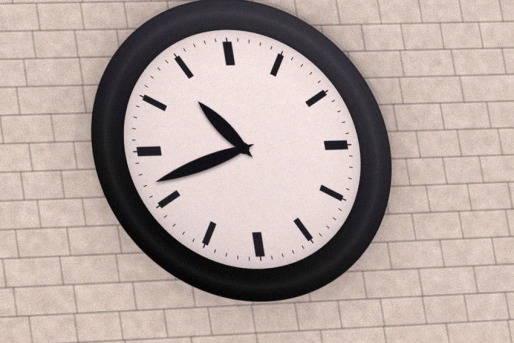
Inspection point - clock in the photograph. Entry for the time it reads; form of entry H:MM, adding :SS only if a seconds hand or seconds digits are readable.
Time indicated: 10:42
